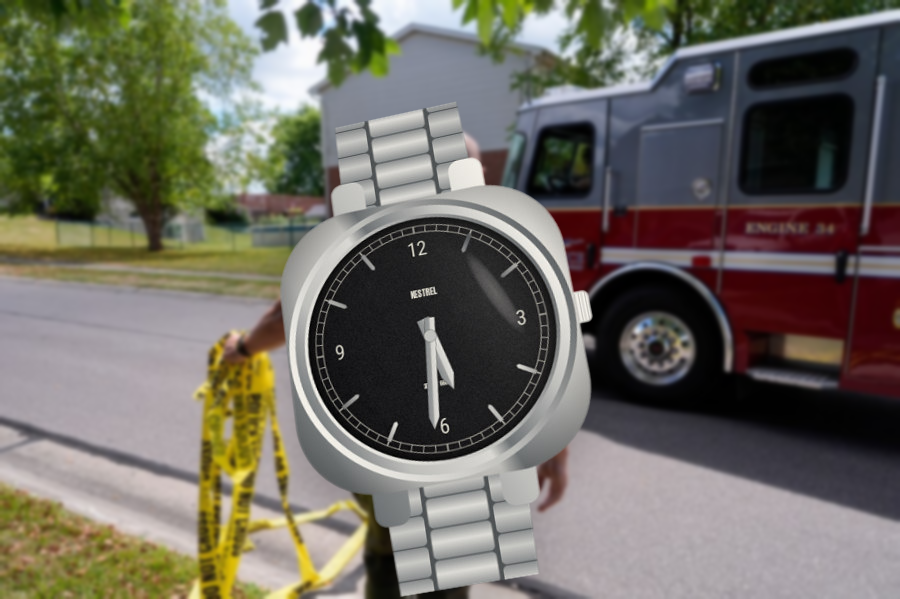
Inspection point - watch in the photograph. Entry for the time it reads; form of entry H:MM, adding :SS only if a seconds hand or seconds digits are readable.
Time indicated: 5:31
